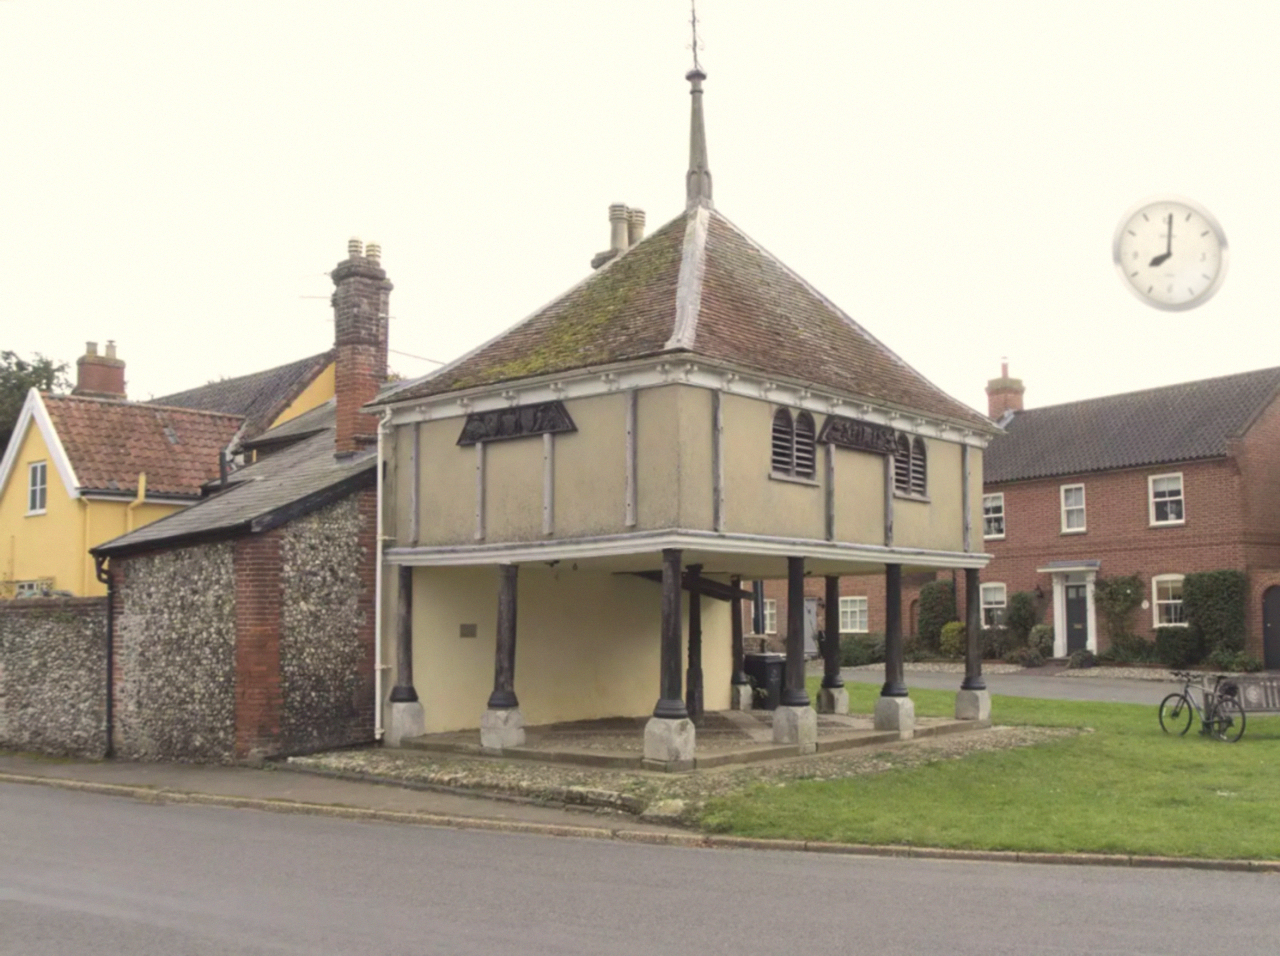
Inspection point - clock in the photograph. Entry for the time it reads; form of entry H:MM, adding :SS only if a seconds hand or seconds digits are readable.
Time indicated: 8:01
